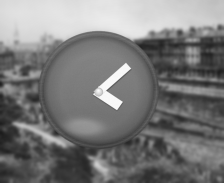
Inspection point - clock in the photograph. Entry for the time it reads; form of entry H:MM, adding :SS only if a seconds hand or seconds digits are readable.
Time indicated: 4:08
